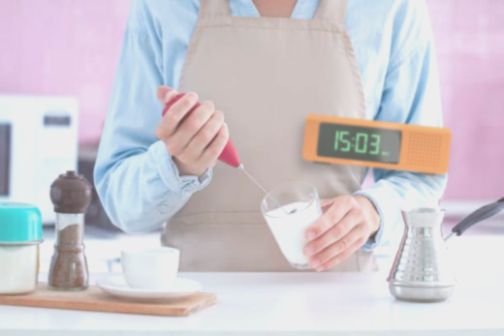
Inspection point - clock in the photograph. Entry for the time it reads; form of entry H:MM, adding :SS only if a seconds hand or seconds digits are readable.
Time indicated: 15:03
